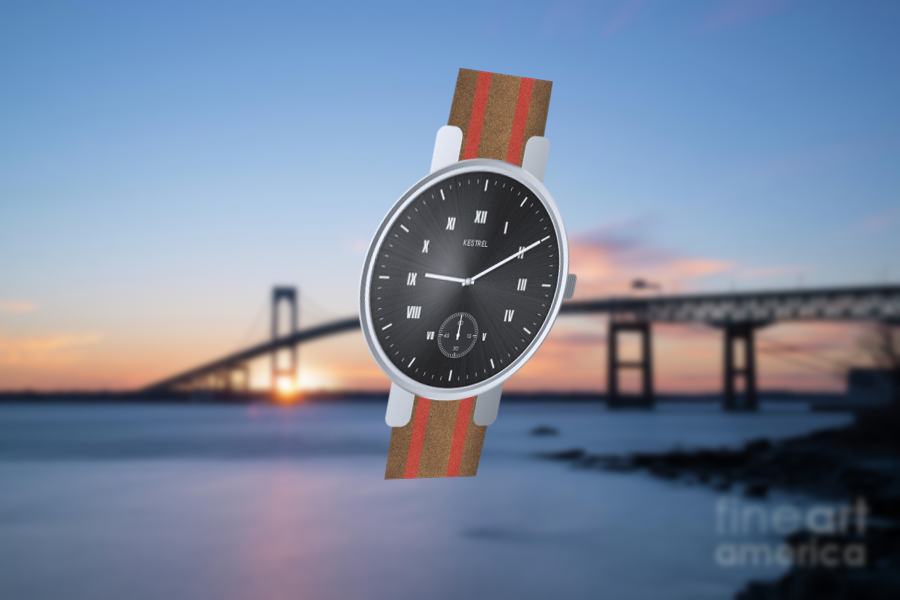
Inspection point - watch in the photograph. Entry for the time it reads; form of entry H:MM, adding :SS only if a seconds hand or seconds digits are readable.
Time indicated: 9:10
